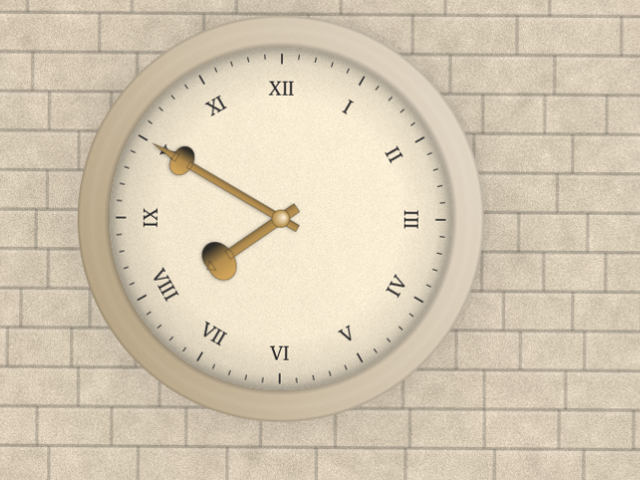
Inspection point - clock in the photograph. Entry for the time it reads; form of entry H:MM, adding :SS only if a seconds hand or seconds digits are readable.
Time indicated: 7:50
